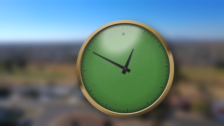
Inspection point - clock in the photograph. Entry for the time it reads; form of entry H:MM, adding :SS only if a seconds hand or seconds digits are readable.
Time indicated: 12:50
